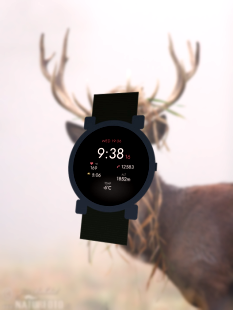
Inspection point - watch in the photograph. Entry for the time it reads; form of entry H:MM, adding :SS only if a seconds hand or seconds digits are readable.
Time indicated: 9:38
